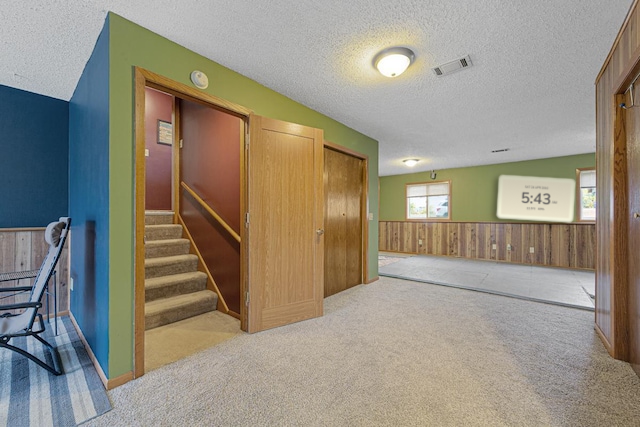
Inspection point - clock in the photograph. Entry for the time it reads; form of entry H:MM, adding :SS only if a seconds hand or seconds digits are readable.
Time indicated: 5:43
